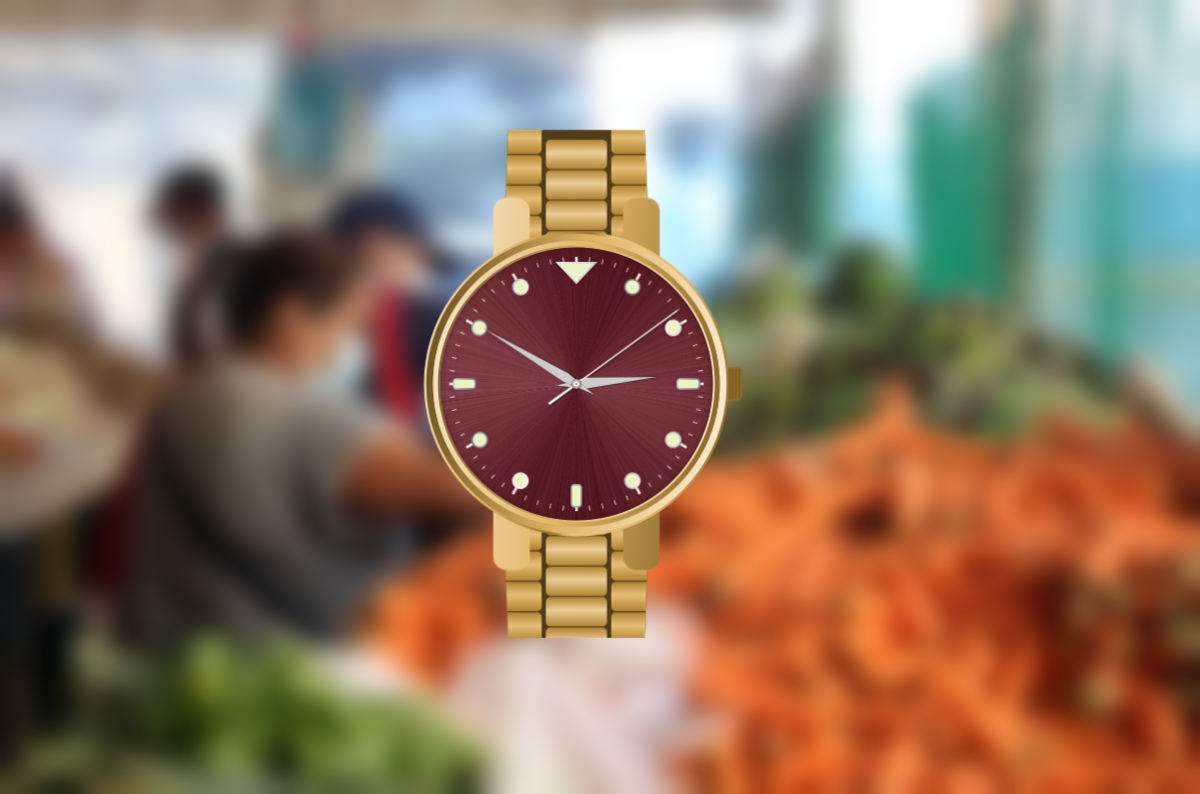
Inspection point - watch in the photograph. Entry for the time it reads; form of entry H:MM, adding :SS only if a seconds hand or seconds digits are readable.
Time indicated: 2:50:09
